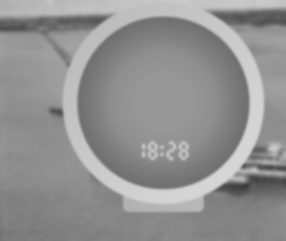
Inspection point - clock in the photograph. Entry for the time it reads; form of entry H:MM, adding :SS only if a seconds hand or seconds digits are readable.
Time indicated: 18:28
